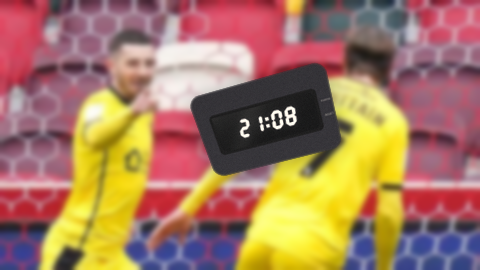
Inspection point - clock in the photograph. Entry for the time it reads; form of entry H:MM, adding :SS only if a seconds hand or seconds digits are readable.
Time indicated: 21:08
